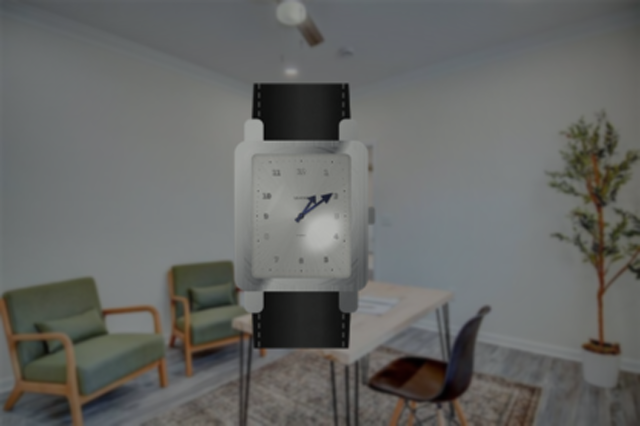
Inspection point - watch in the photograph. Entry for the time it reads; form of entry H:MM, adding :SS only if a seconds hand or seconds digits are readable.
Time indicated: 1:09
